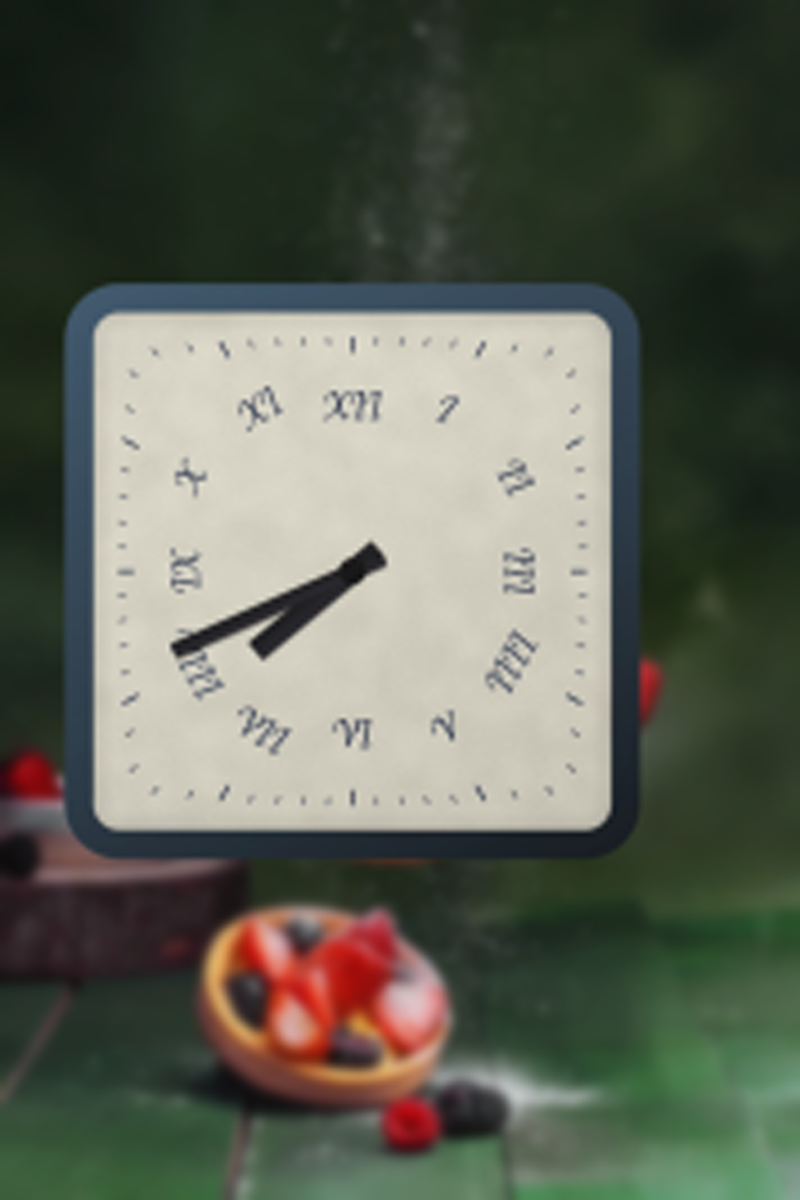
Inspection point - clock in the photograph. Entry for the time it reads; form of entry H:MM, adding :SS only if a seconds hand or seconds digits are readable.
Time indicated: 7:41
